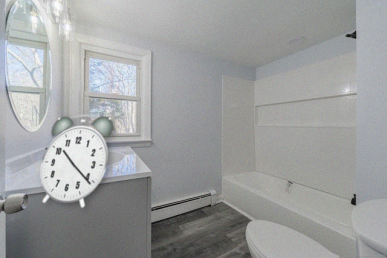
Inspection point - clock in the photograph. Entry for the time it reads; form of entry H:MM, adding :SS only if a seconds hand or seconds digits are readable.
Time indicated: 10:21
